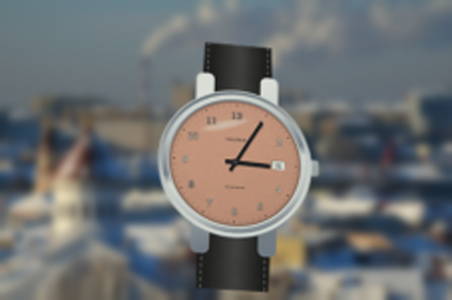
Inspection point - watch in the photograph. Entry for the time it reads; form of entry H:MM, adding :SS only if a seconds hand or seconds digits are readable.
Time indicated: 3:05
